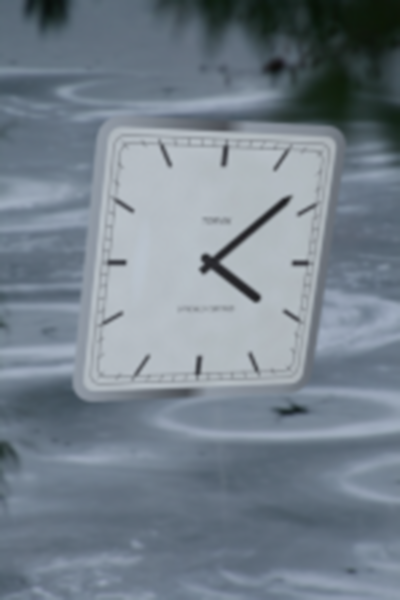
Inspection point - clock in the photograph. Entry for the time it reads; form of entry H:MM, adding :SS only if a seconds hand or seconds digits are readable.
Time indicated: 4:08
